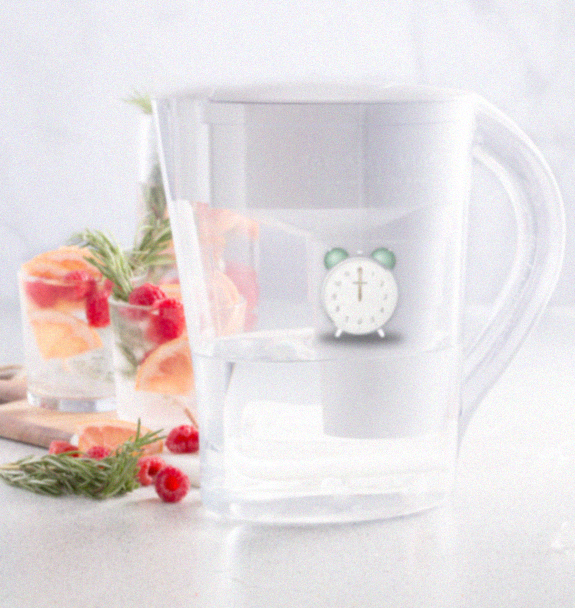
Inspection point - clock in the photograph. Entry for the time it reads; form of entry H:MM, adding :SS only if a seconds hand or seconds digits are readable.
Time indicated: 12:00
